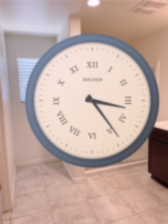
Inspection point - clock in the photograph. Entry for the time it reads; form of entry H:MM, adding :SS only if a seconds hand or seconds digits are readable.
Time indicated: 3:24
